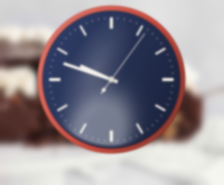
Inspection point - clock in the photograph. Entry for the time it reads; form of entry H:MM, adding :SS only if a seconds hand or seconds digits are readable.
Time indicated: 9:48:06
